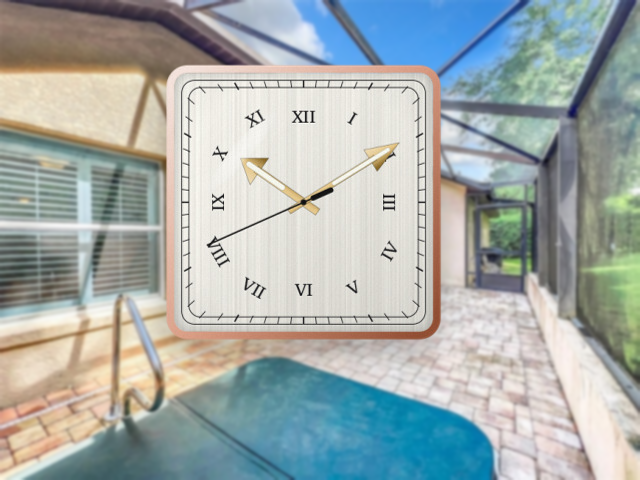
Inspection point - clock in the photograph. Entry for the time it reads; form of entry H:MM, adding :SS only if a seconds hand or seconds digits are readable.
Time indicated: 10:09:41
